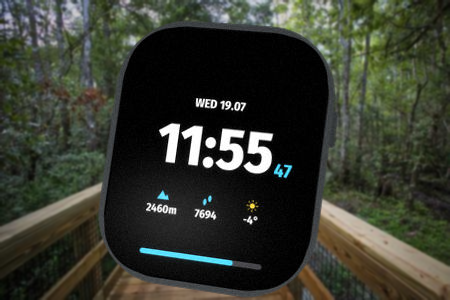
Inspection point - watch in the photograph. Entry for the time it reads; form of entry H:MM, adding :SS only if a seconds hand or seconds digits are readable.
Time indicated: 11:55:47
